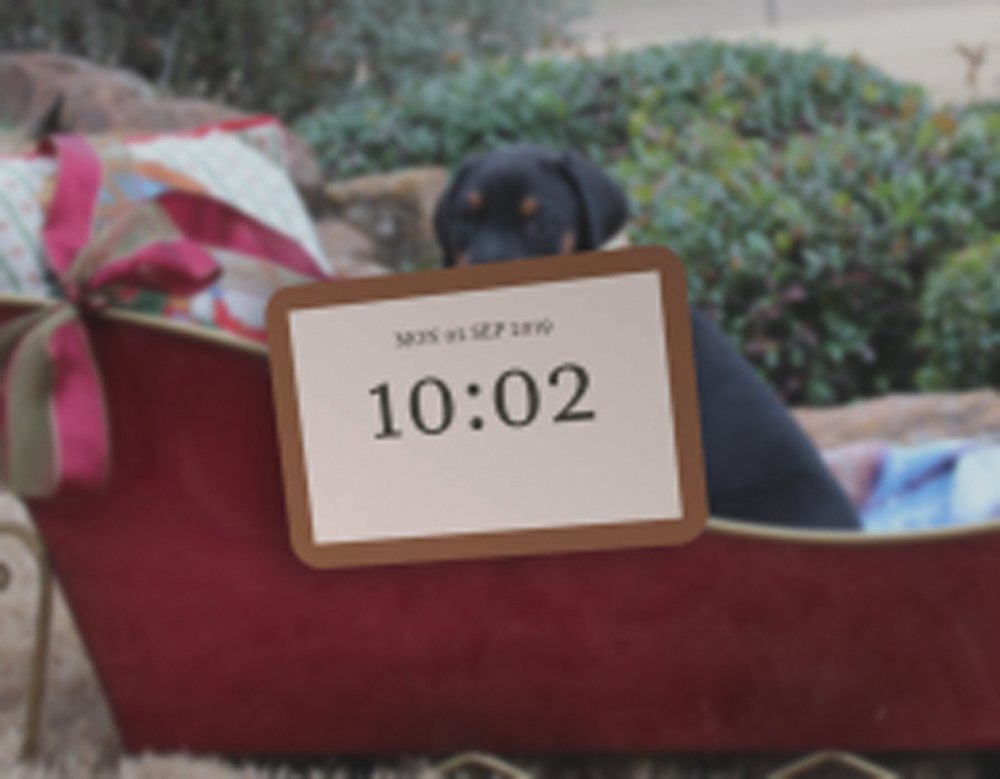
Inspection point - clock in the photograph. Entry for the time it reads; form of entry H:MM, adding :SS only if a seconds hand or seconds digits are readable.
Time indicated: 10:02
